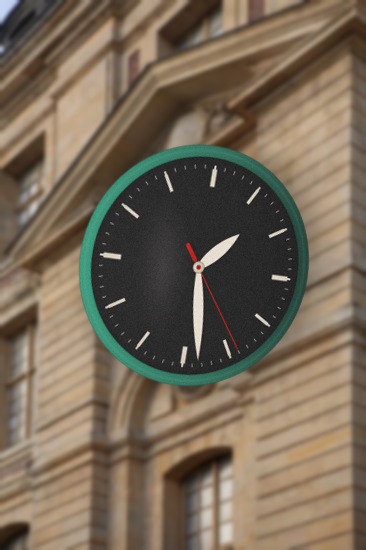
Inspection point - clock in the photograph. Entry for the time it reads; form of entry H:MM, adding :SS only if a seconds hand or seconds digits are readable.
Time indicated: 1:28:24
